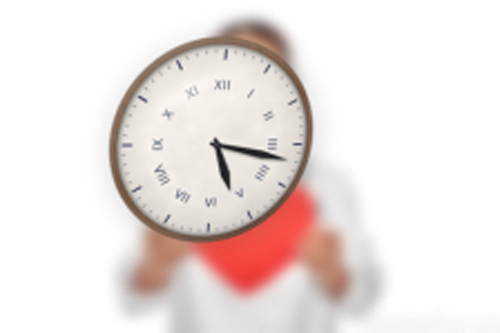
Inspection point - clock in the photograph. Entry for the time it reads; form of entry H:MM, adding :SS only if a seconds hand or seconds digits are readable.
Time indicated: 5:17
